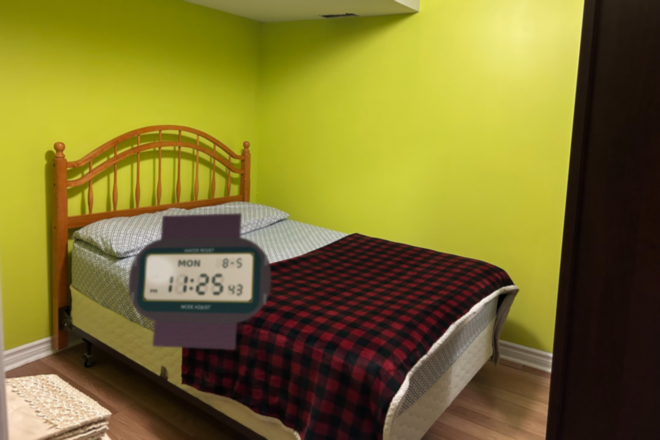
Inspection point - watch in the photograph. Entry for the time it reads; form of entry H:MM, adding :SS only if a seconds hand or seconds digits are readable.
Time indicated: 11:25:43
